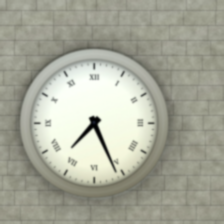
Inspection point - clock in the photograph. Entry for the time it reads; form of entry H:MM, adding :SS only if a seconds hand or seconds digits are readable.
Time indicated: 7:26
